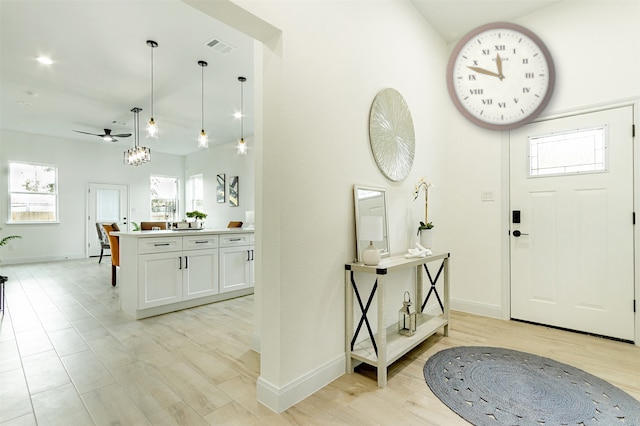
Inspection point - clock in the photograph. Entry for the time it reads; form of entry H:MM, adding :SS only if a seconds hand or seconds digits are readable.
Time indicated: 11:48
